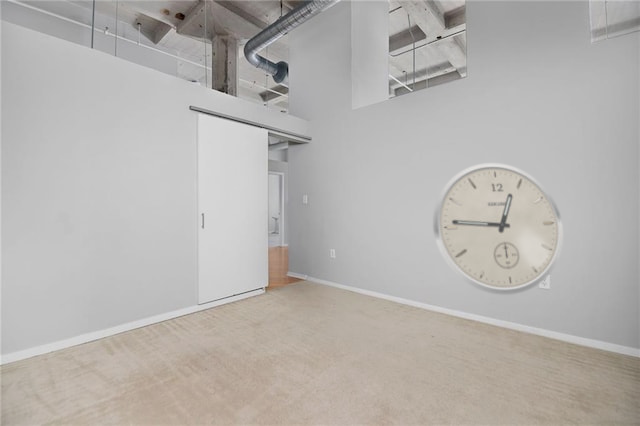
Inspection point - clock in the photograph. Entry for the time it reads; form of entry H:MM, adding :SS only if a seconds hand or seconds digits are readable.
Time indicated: 12:46
